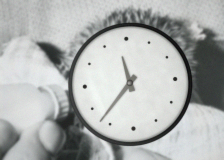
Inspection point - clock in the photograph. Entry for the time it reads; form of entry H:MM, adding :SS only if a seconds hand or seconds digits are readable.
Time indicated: 11:37
